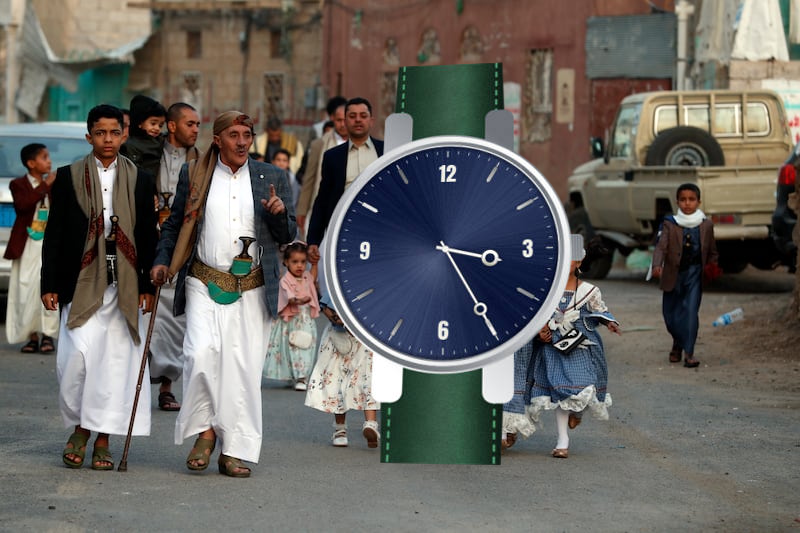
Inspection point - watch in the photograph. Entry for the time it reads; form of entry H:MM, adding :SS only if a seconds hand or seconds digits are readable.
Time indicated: 3:25
